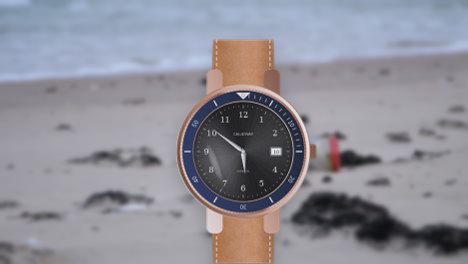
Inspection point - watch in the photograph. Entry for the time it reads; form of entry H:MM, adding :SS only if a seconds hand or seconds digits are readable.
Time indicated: 5:51
